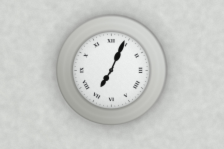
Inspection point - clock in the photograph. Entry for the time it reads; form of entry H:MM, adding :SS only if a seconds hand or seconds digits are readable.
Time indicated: 7:04
